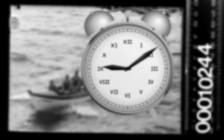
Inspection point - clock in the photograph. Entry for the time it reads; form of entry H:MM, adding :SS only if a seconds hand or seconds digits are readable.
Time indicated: 9:09
